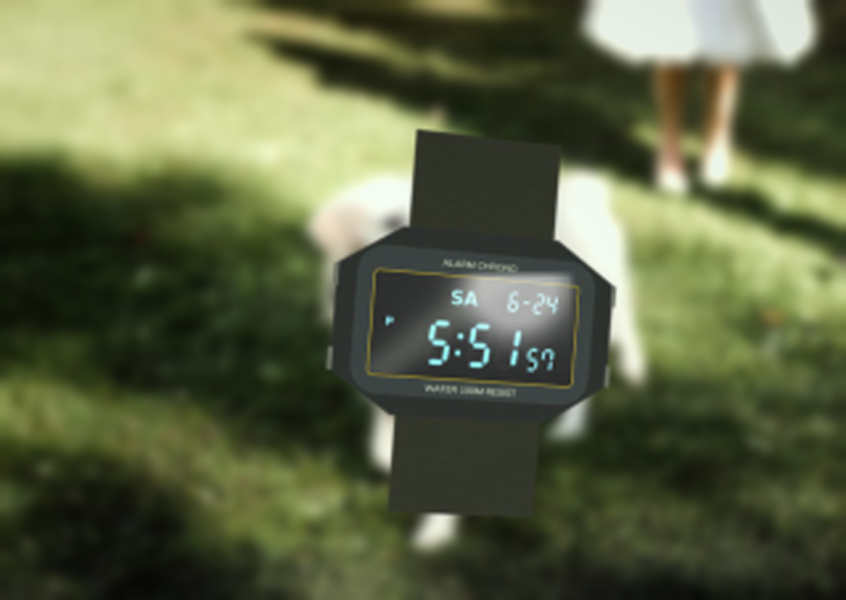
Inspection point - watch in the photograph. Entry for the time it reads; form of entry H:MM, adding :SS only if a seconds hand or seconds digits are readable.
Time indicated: 5:51:57
